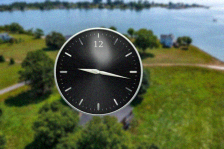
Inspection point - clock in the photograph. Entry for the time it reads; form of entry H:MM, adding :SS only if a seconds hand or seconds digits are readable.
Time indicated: 9:17
